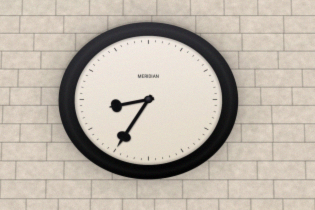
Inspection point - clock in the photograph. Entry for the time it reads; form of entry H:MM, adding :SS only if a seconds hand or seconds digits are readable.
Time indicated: 8:35
